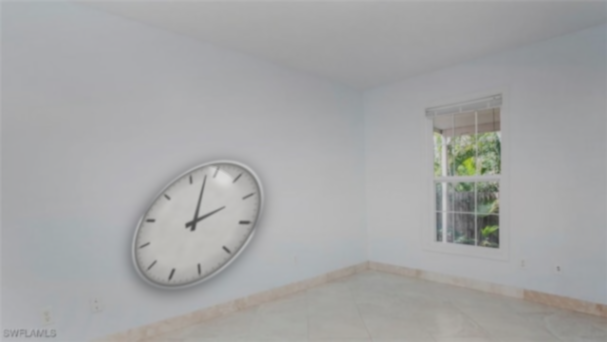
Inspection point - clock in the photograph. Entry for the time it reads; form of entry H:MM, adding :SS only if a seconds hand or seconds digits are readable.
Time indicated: 1:58
